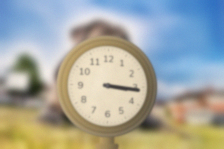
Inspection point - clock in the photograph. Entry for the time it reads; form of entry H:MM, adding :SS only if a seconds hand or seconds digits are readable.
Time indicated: 3:16
